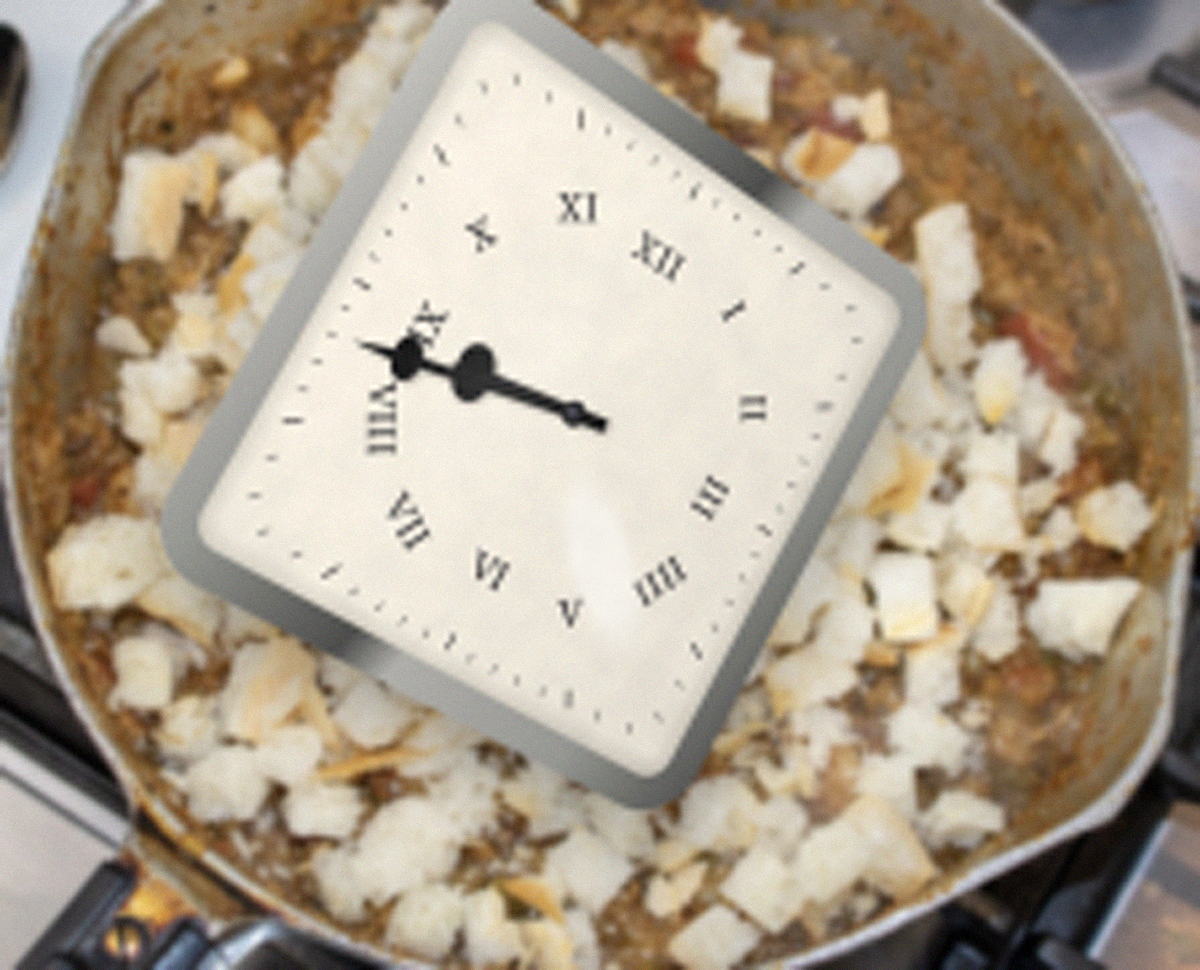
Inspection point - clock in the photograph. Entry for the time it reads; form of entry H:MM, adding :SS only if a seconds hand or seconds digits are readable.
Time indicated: 8:43
